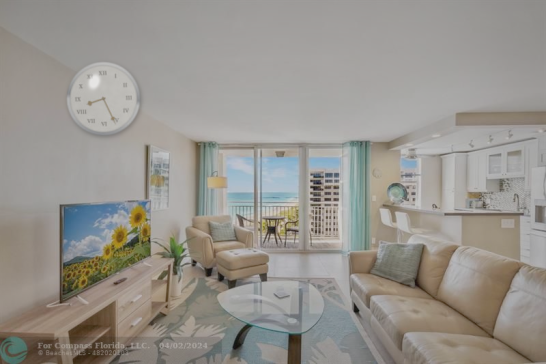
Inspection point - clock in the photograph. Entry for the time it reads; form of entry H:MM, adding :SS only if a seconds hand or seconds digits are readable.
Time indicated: 8:26
